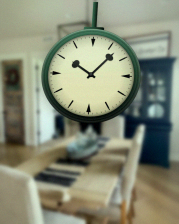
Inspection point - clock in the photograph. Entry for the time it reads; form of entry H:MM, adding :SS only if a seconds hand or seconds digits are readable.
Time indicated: 10:07
